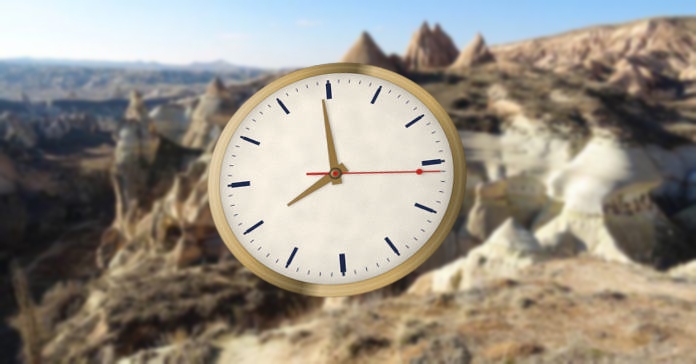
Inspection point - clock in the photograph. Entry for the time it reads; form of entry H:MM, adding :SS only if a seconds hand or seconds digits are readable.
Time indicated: 7:59:16
